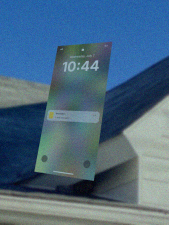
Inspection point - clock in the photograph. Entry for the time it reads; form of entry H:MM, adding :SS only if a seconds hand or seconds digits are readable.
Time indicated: 10:44
